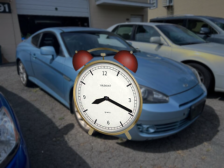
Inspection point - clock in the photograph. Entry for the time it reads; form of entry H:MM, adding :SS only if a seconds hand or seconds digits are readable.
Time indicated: 8:19
